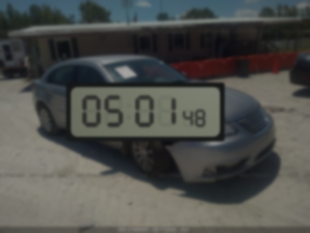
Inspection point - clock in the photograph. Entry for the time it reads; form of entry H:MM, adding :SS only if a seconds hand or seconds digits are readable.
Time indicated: 5:01:48
